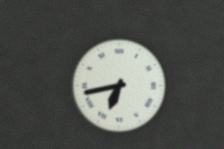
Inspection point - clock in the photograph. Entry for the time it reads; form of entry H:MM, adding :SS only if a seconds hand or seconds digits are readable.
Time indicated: 6:43
